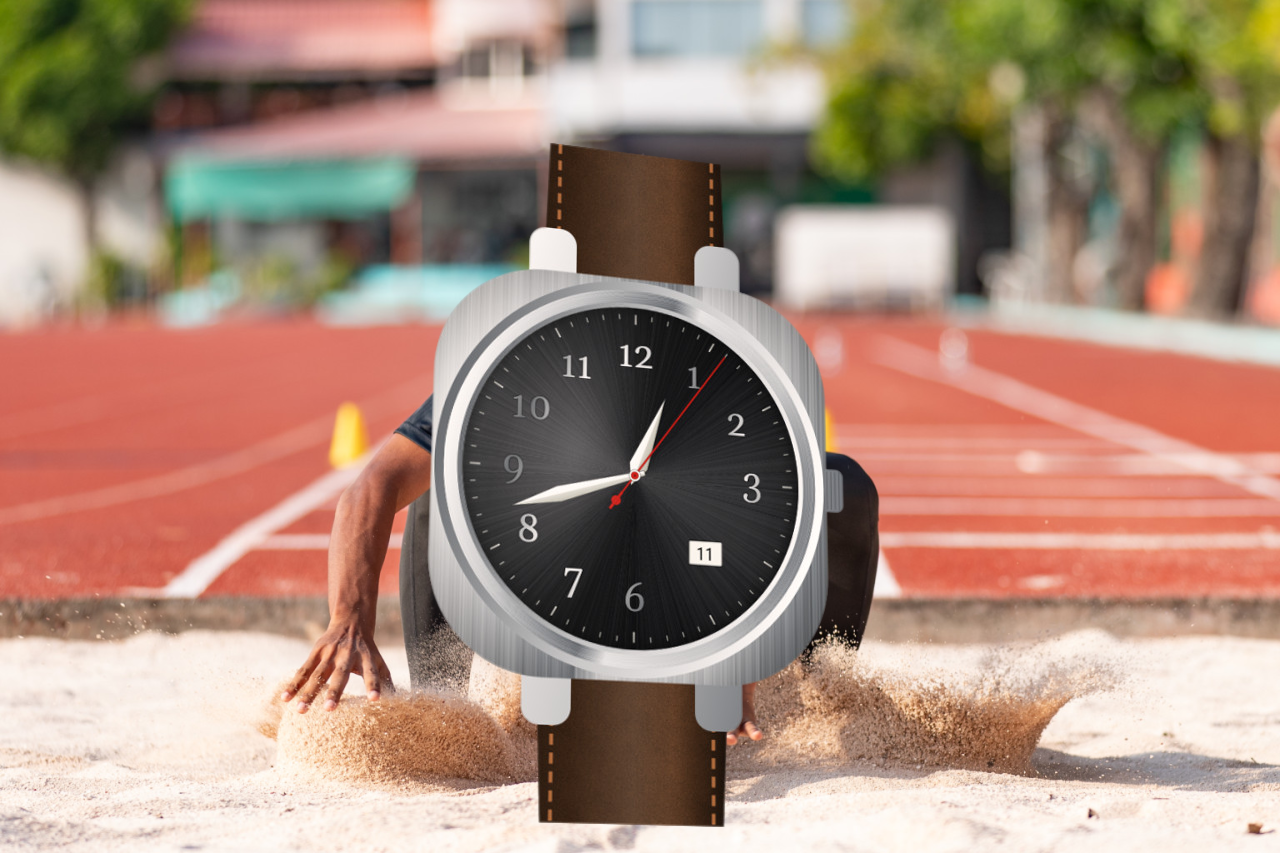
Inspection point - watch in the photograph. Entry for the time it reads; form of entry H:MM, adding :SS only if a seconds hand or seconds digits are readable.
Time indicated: 12:42:06
